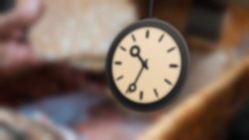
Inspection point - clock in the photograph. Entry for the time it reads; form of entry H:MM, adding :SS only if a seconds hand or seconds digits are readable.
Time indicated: 10:34
